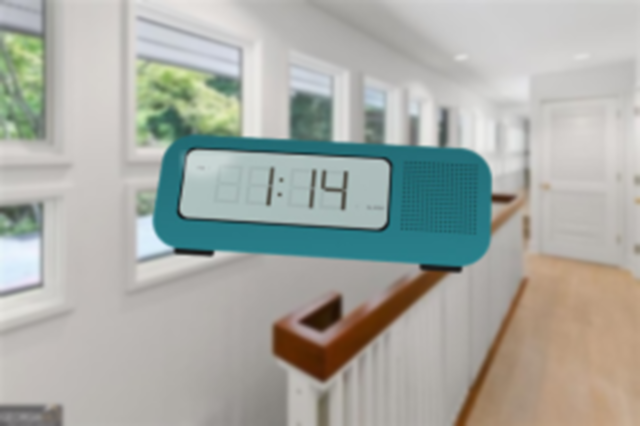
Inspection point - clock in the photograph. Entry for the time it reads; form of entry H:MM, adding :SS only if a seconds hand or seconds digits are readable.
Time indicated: 1:14
